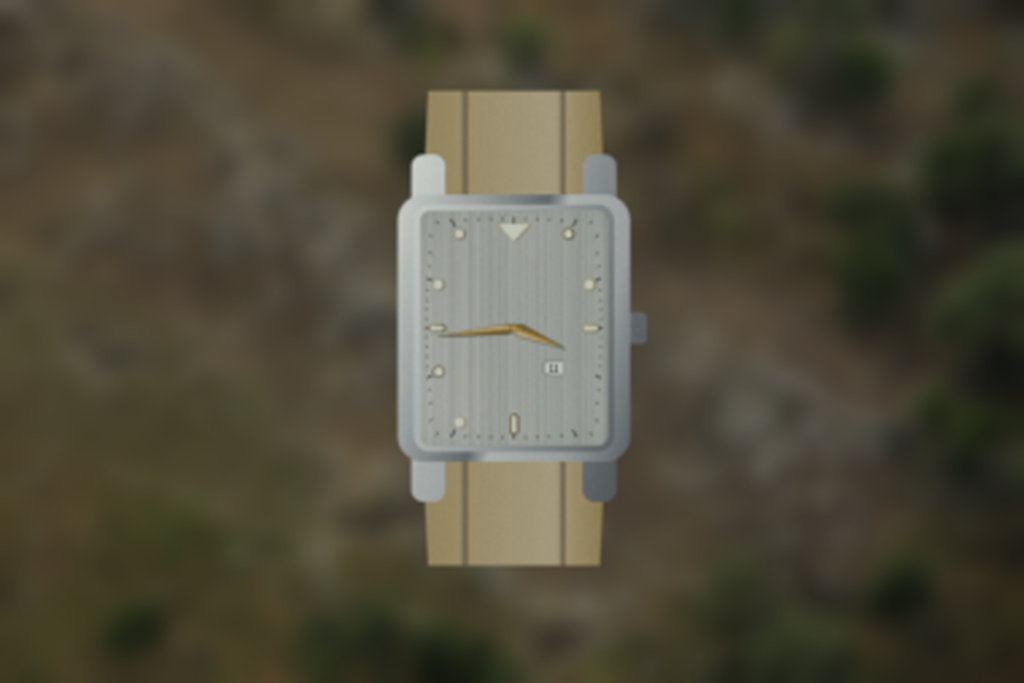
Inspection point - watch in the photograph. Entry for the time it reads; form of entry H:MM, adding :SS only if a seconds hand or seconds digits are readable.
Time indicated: 3:44
